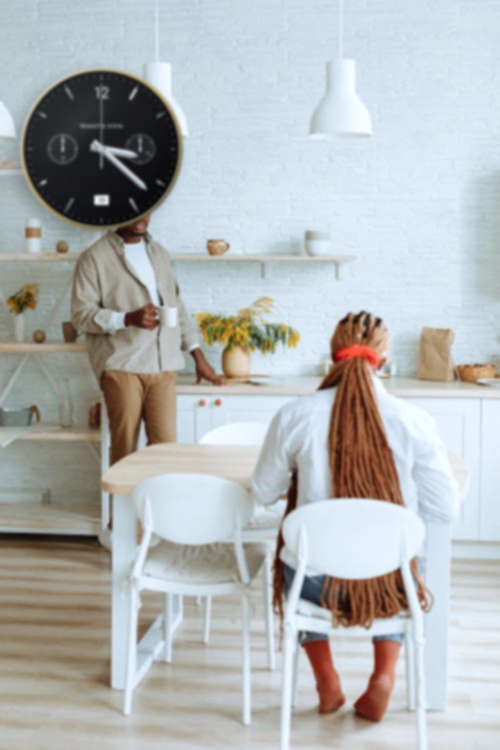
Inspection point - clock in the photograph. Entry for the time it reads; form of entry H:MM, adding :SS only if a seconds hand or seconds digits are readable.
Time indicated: 3:22
